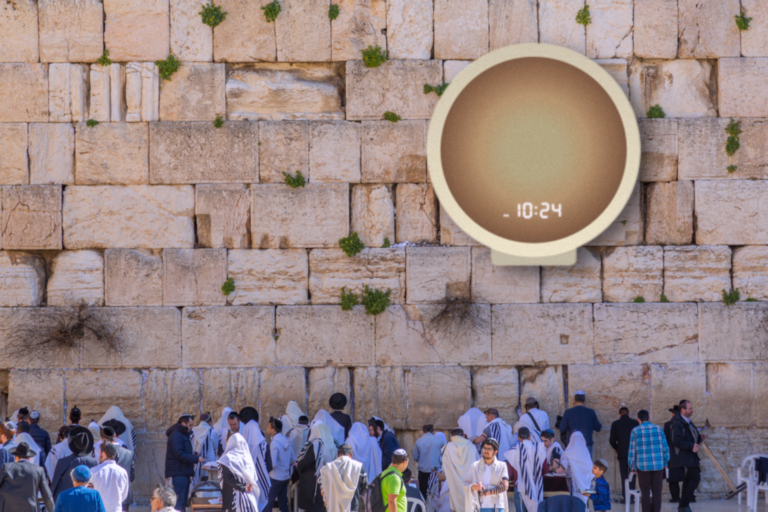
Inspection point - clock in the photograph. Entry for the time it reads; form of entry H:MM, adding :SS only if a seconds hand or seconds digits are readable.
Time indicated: 10:24
